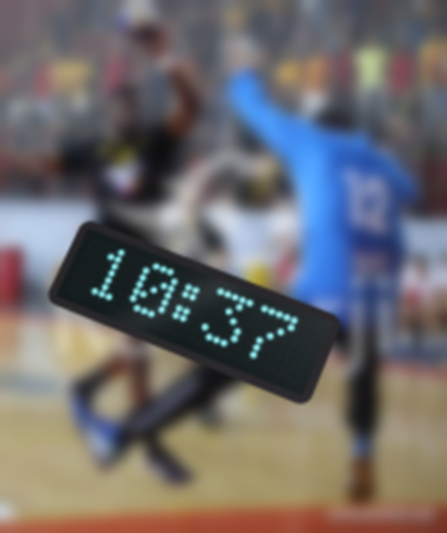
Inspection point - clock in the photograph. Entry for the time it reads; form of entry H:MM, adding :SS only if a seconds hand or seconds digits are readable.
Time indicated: 10:37
